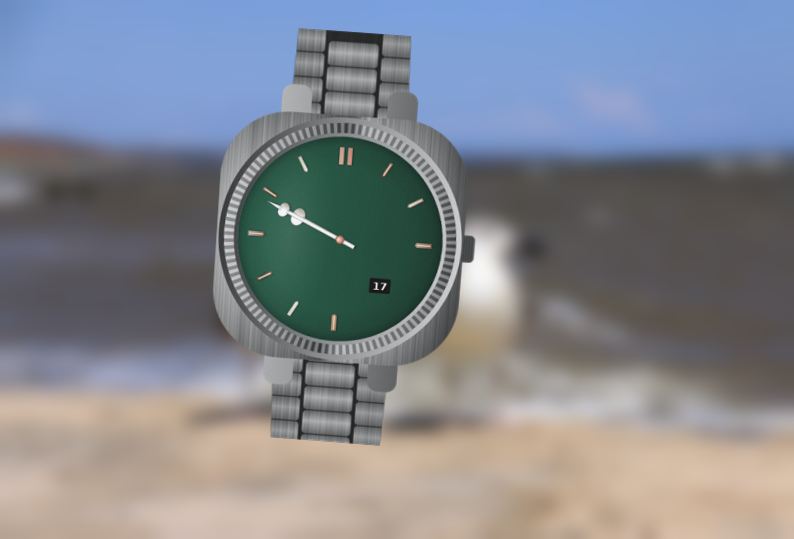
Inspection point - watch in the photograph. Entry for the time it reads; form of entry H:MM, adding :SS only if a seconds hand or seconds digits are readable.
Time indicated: 9:49
